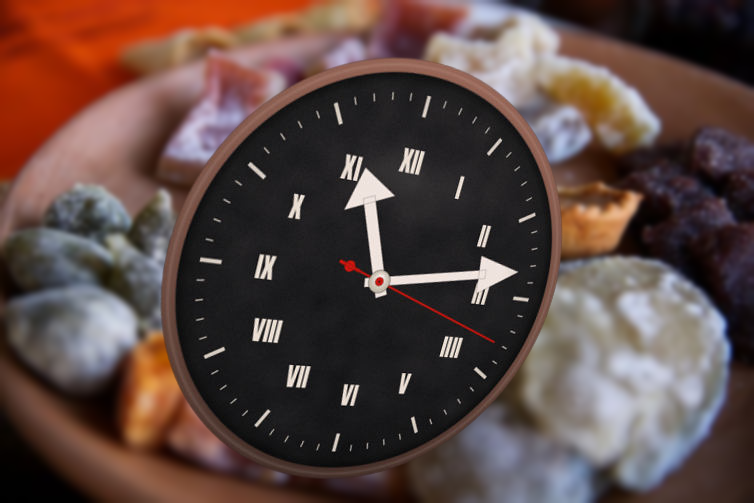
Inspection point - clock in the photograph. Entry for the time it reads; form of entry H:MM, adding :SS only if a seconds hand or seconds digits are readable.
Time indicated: 11:13:18
